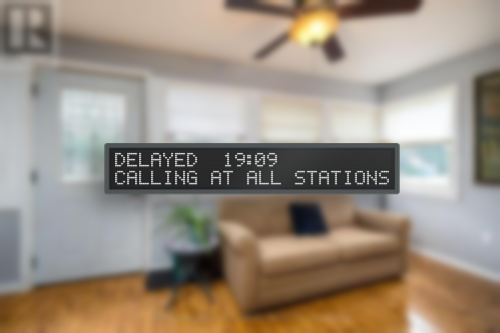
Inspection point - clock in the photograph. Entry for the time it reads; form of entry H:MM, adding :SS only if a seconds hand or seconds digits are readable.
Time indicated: 19:09
